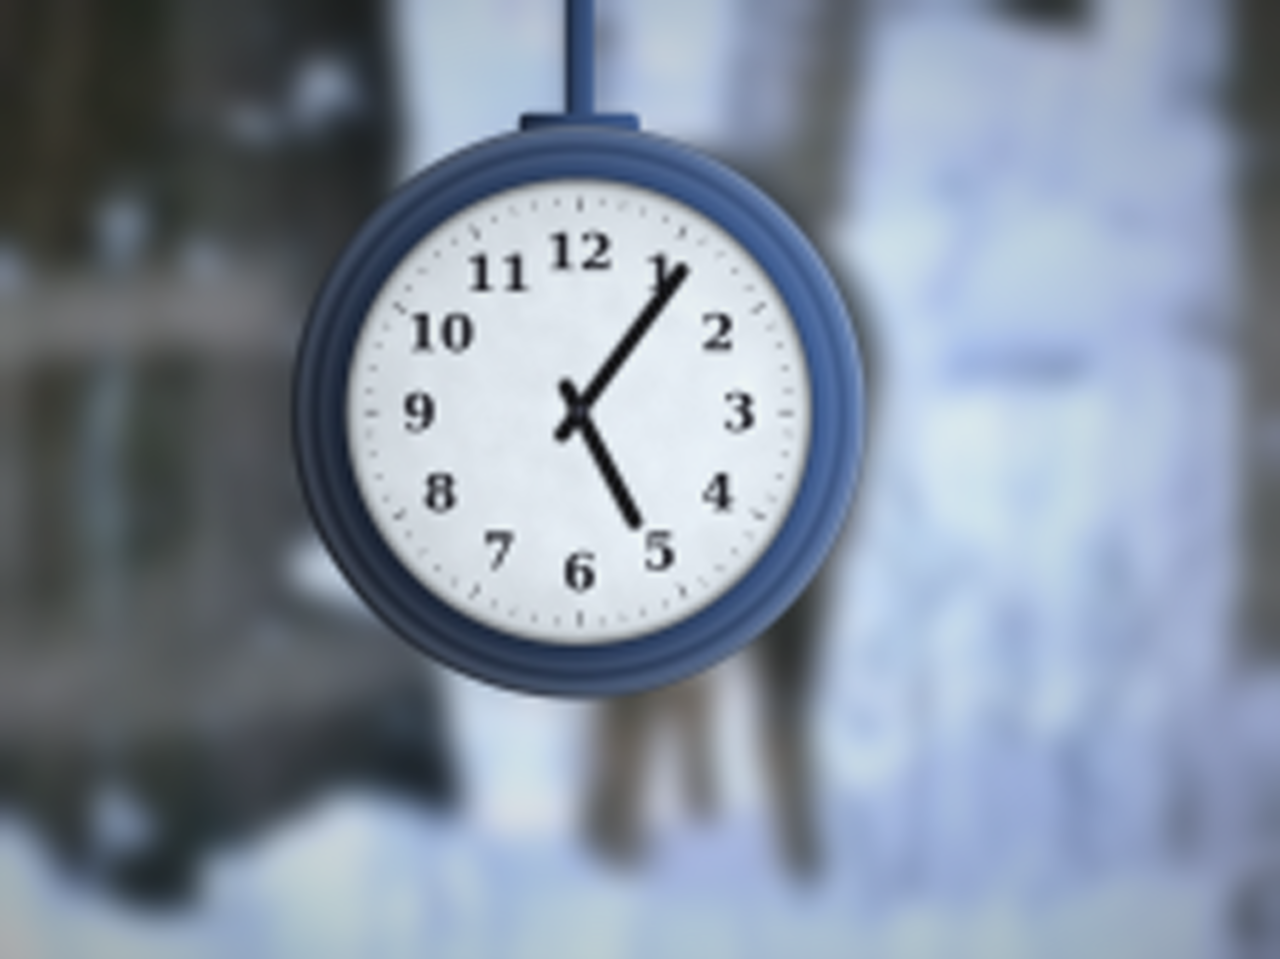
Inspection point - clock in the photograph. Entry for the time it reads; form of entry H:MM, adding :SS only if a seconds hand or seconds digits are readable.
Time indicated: 5:06
